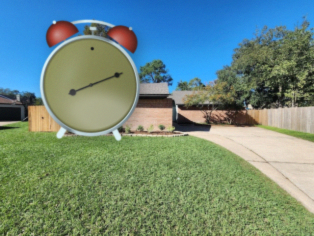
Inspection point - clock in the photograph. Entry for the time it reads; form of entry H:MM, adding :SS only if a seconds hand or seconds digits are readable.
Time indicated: 8:11
